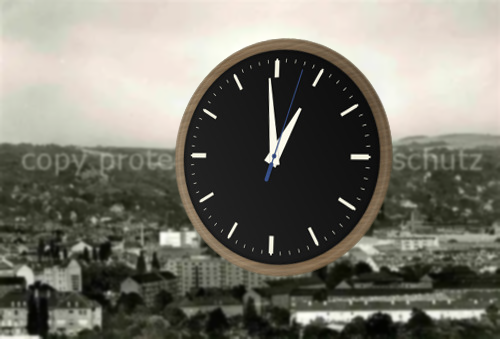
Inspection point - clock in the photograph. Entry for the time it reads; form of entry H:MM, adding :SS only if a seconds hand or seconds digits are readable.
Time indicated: 12:59:03
